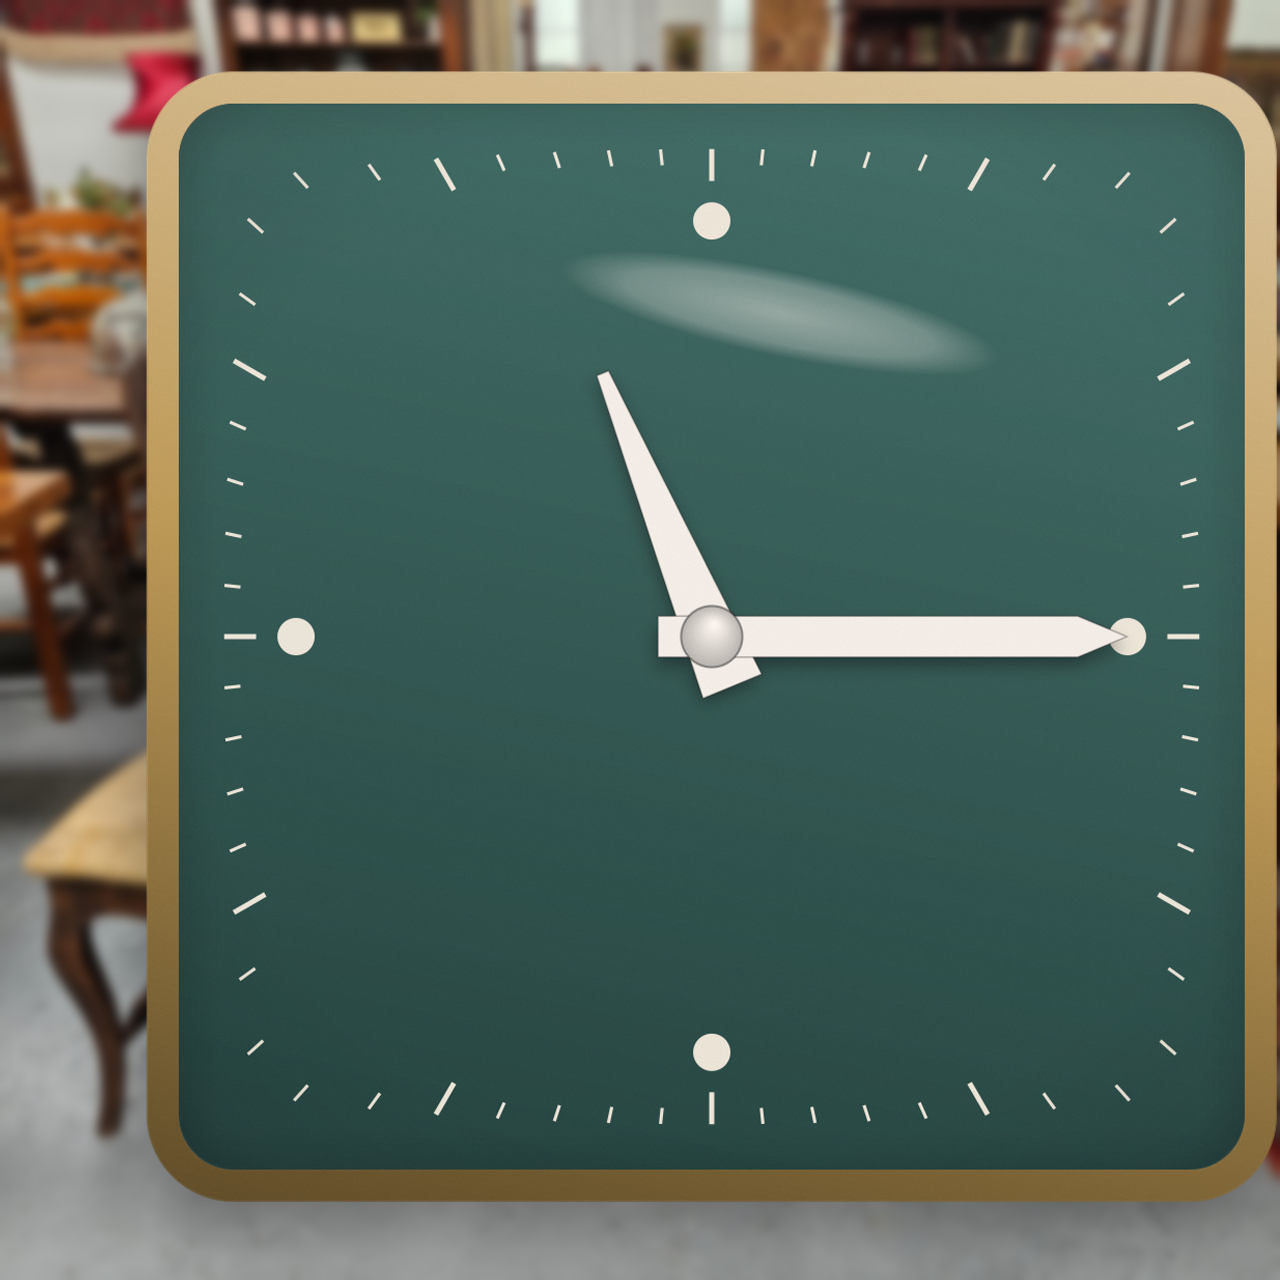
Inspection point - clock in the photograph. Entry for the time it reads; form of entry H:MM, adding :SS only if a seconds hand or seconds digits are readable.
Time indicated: 11:15
